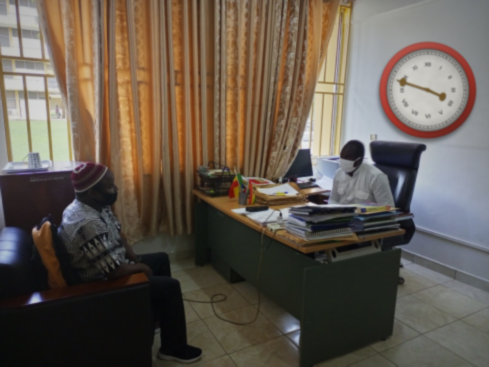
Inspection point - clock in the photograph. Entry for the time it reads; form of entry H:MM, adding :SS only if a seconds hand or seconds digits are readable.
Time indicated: 3:48
